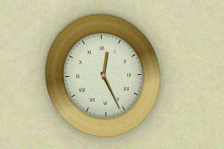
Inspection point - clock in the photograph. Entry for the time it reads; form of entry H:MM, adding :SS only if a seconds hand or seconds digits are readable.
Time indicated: 12:26
